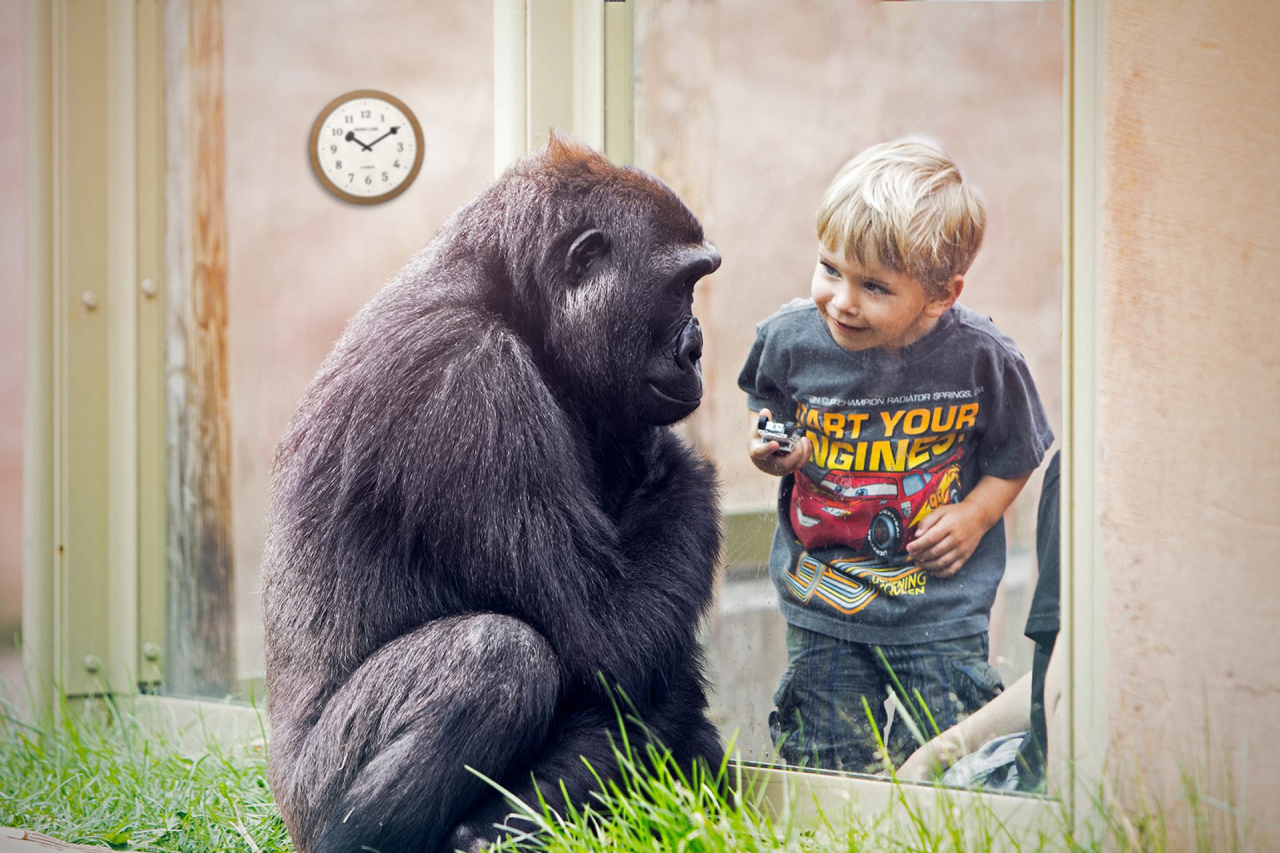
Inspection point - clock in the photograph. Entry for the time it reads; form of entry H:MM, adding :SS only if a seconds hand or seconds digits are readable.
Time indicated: 10:10
